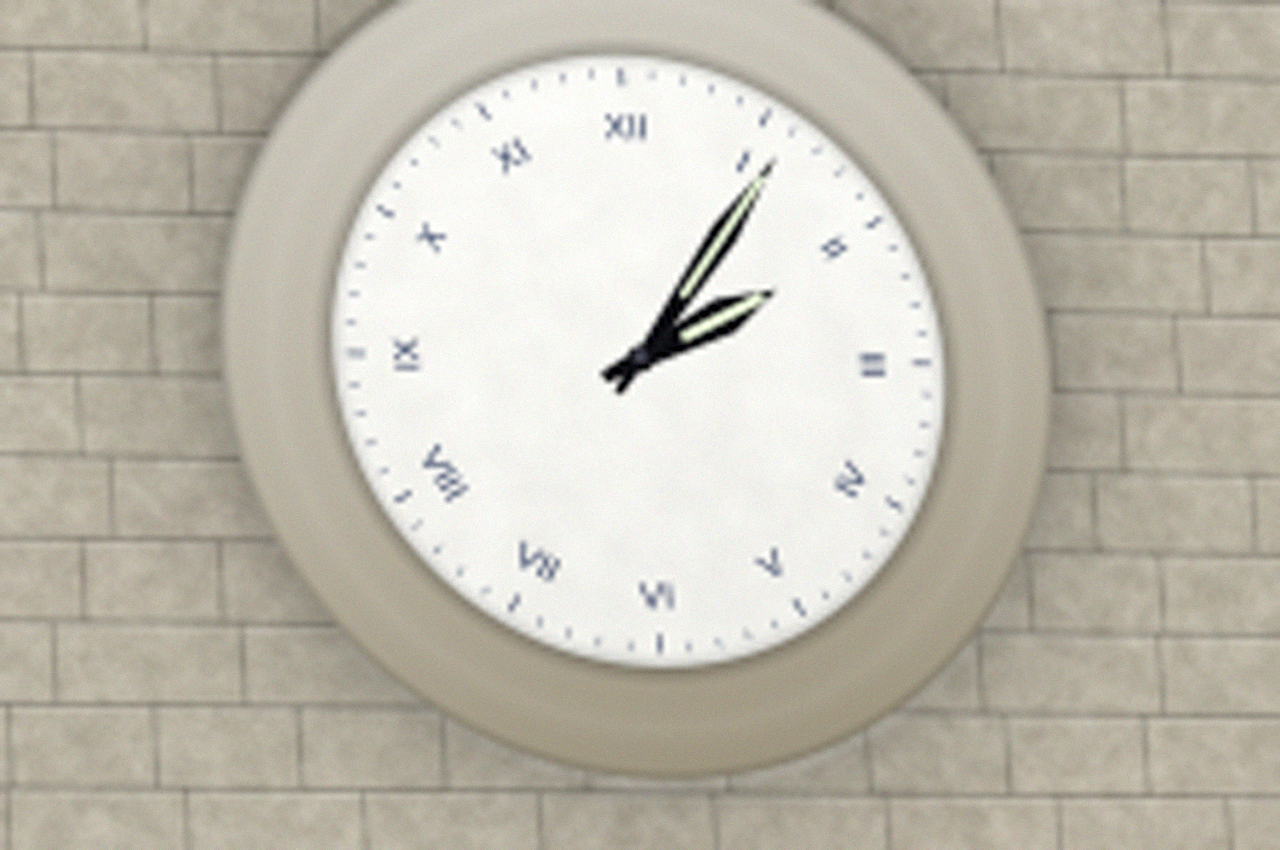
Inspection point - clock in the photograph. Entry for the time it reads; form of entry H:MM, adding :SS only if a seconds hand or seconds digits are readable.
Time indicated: 2:06
